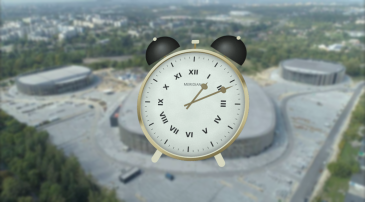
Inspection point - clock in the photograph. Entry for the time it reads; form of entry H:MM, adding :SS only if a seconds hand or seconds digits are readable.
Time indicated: 1:11
